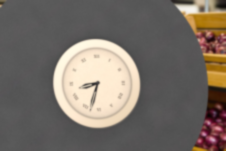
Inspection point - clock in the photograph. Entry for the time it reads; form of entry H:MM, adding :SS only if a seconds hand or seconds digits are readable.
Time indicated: 8:33
